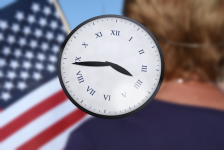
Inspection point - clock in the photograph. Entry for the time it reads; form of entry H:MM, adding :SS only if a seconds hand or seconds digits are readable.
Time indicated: 3:44
